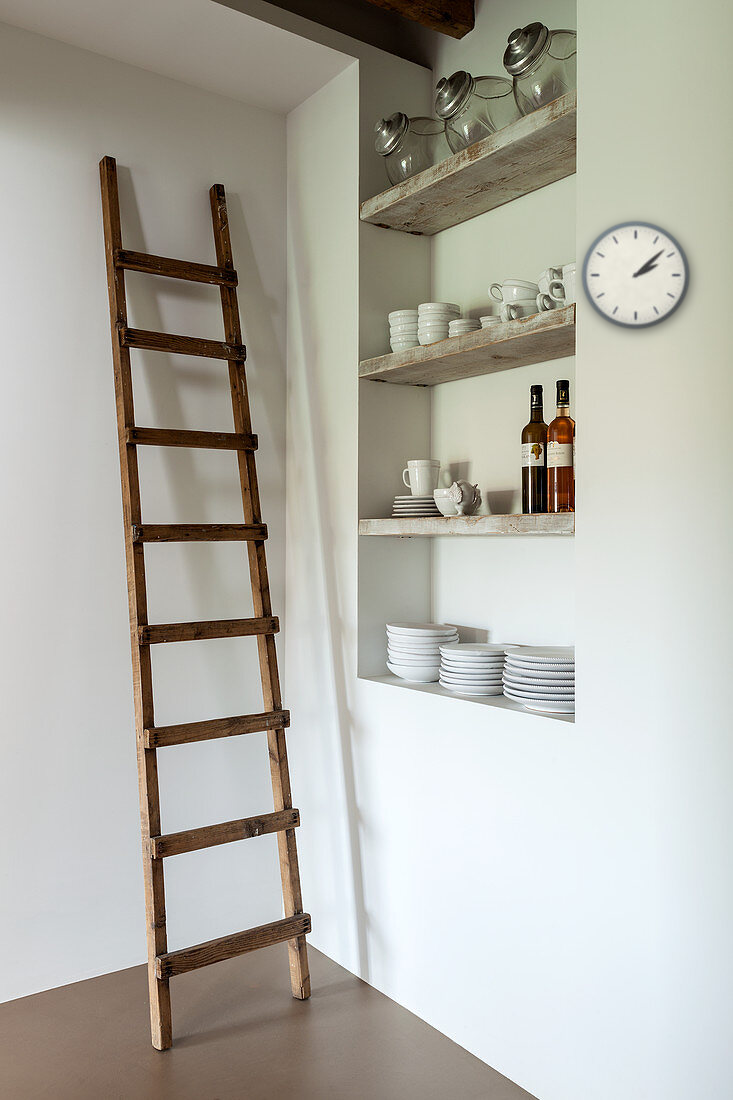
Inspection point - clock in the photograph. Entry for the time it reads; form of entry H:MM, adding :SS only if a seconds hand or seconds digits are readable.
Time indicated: 2:08
